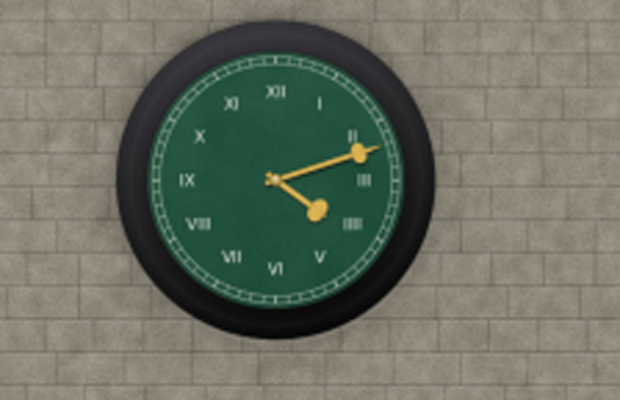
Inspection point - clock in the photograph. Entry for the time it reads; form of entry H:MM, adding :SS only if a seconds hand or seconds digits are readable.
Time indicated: 4:12
